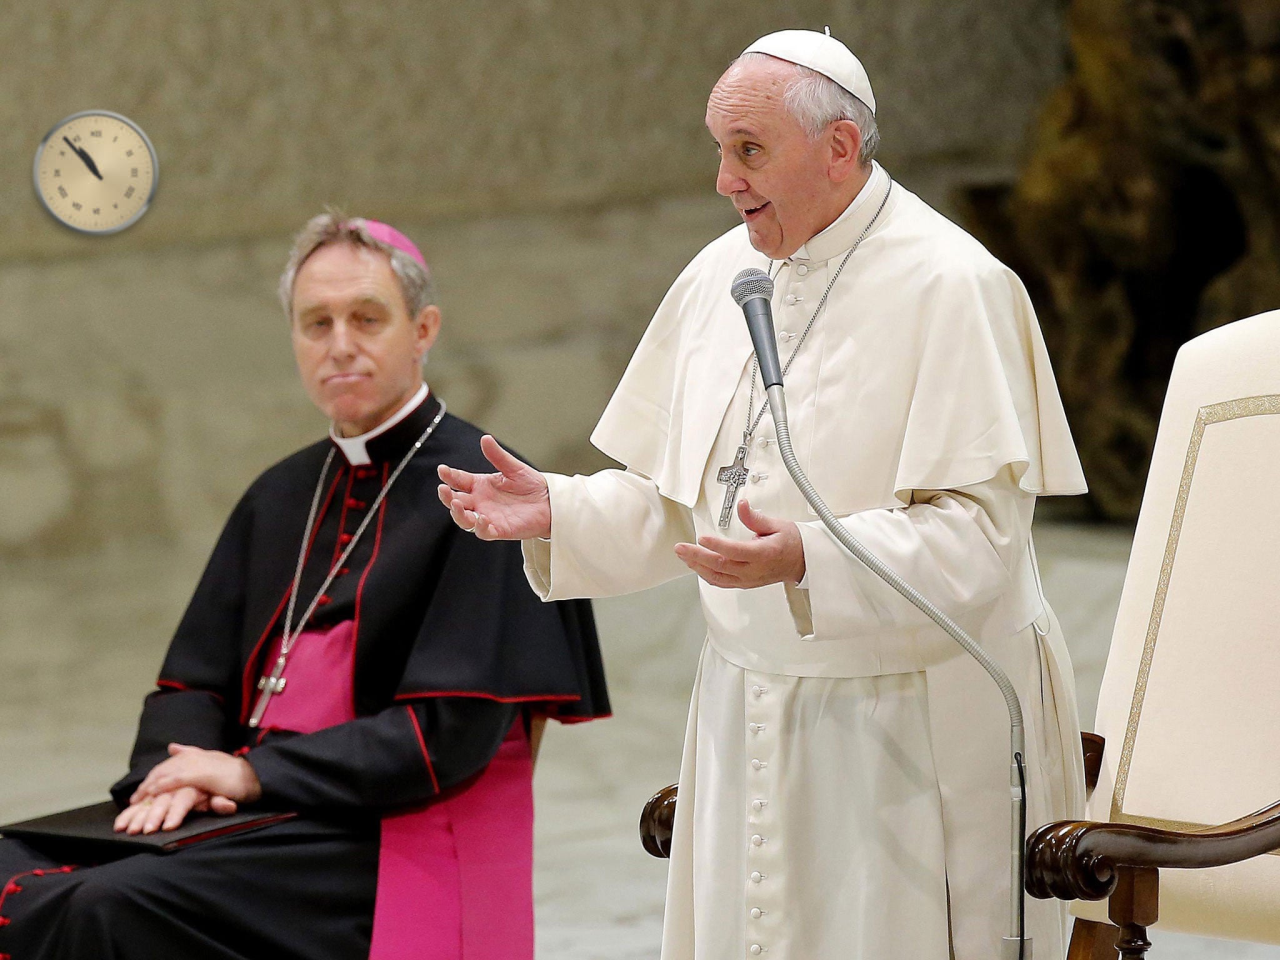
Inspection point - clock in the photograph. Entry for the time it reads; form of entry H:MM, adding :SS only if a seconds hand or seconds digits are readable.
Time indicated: 10:53
